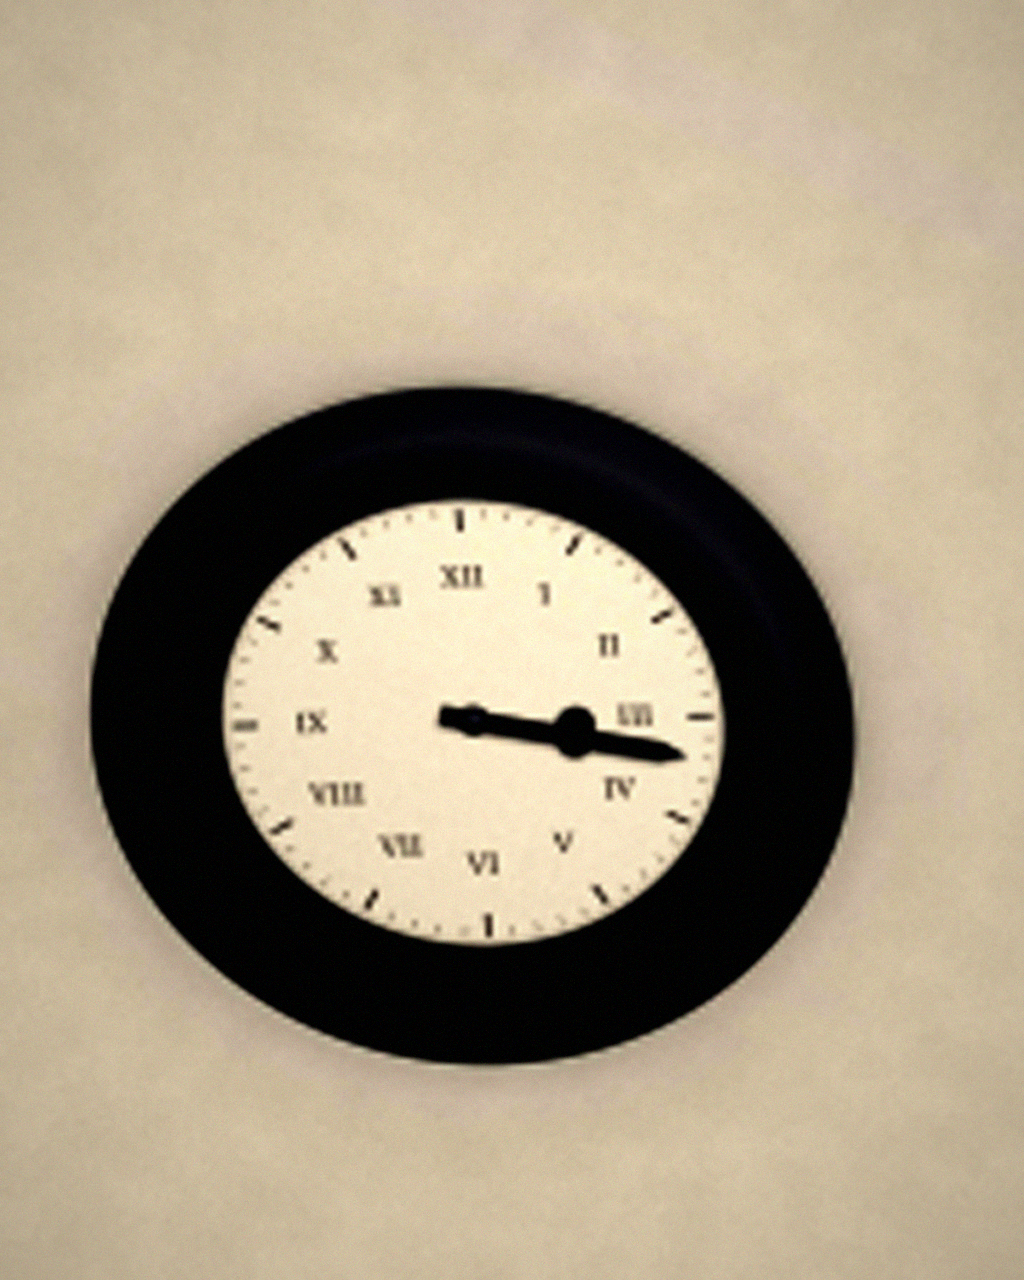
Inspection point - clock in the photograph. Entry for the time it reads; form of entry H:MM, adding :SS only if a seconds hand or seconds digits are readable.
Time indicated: 3:17
